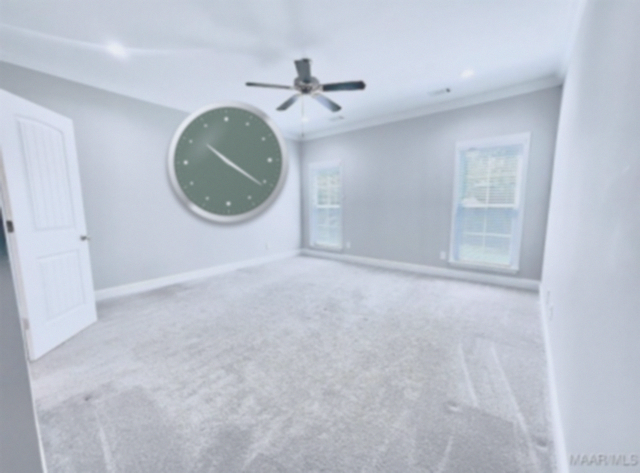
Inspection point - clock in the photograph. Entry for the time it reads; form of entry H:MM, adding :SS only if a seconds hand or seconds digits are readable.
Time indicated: 10:21
